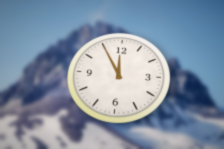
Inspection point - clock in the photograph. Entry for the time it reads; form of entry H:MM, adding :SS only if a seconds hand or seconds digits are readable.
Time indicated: 11:55
